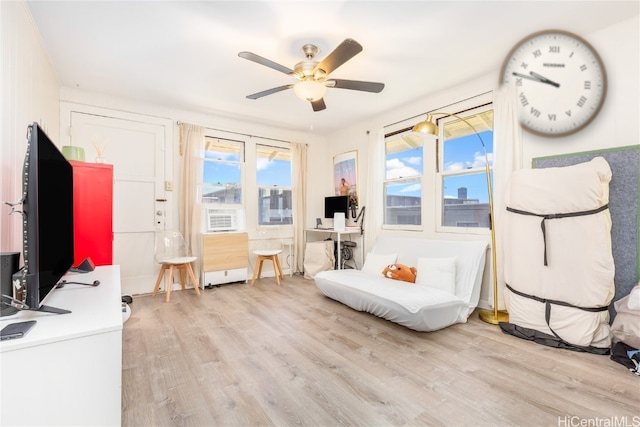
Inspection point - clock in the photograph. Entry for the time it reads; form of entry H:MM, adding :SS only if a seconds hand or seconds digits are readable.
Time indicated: 9:47
